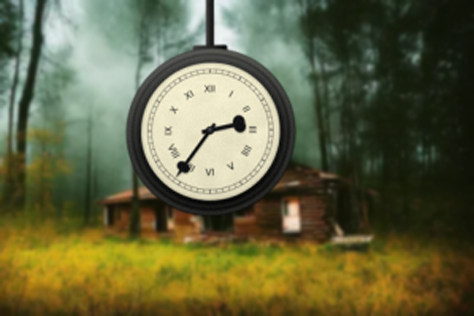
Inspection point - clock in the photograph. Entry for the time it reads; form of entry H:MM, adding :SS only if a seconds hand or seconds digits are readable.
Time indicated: 2:36
